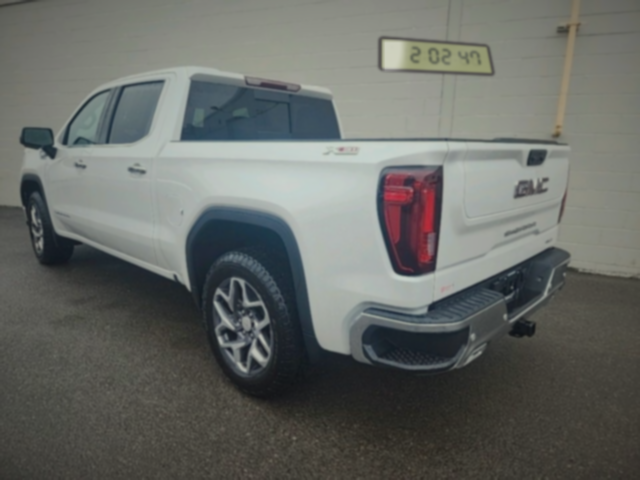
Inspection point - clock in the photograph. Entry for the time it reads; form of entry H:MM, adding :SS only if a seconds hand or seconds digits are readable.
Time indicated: 2:02:47
